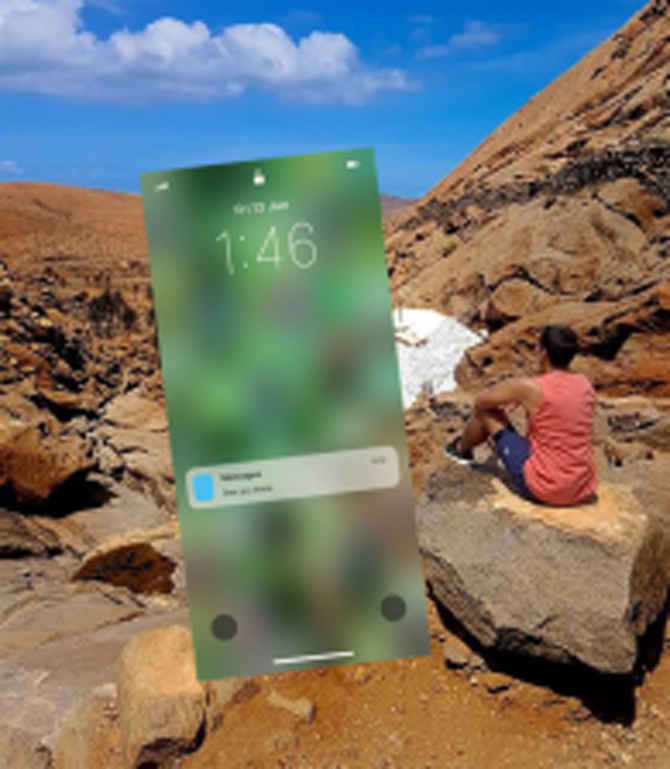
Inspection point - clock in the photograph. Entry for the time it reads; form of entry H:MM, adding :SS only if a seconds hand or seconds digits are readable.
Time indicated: 1:46
